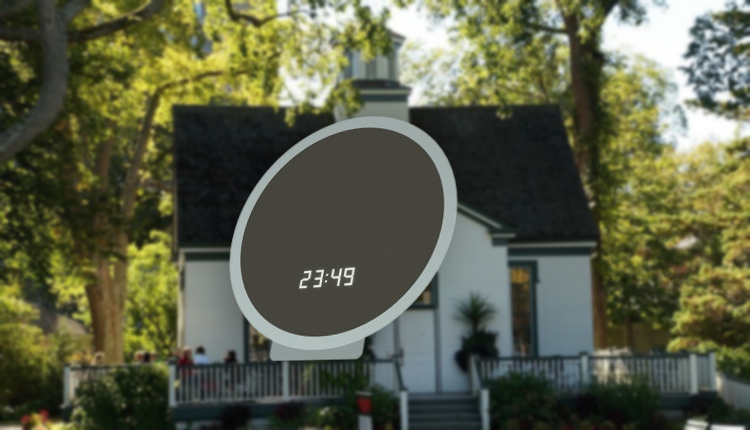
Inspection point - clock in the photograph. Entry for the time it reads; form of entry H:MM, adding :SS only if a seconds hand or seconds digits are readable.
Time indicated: 23:49
